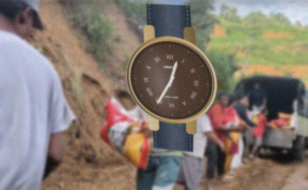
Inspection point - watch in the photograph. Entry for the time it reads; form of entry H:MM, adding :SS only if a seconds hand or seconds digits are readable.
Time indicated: 12:35
